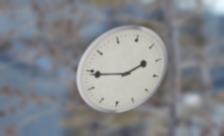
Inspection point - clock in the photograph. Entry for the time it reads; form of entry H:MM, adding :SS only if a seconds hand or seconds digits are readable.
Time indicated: 1:44
